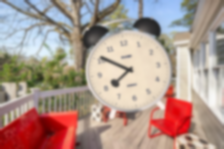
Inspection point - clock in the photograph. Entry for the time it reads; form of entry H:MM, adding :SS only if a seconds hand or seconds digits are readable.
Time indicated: 7:51
